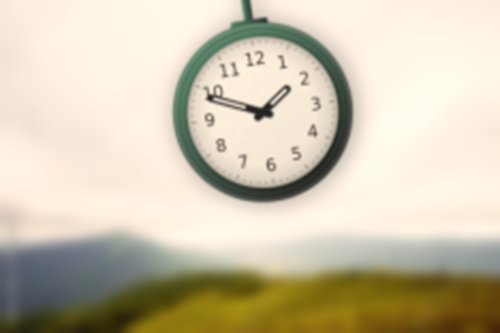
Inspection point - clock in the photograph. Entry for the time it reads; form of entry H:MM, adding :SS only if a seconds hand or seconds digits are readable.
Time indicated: 1:49
